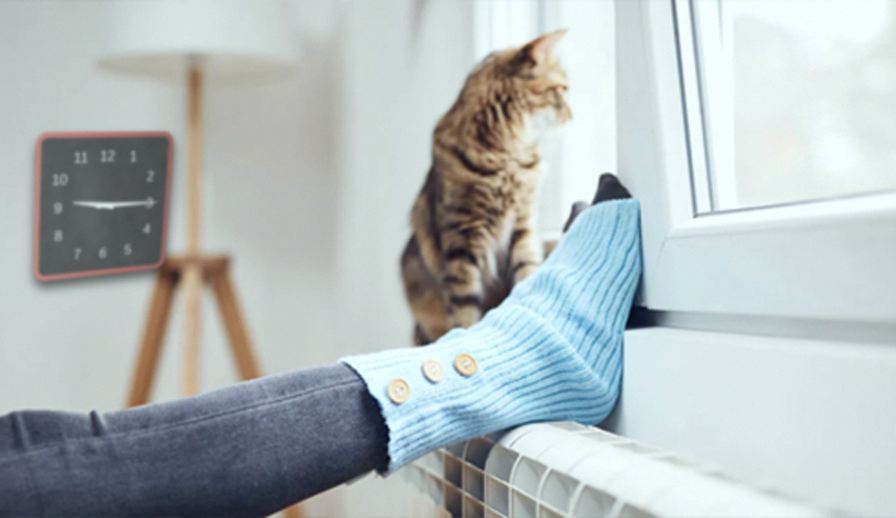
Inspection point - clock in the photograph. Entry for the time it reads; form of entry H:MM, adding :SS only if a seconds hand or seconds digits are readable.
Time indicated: 9:15
